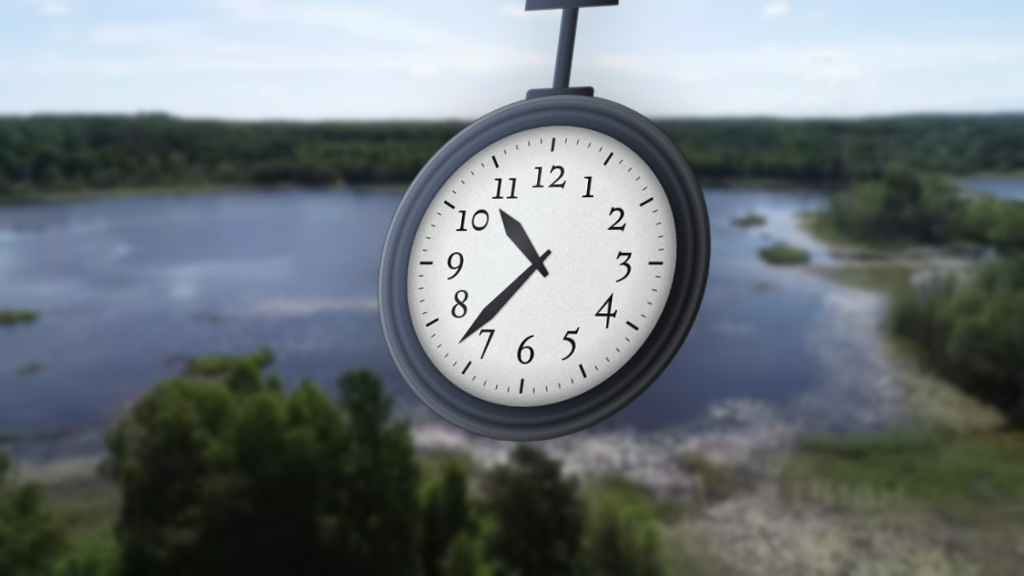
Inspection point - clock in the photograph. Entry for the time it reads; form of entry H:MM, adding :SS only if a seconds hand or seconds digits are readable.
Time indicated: 10:37
